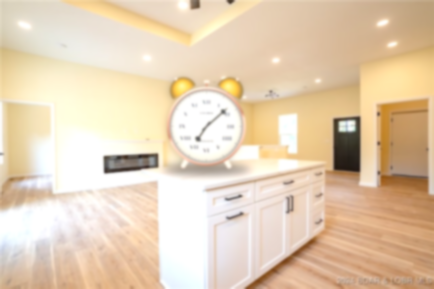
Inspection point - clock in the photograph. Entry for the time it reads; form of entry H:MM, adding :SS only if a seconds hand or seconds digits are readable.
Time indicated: 7:08
